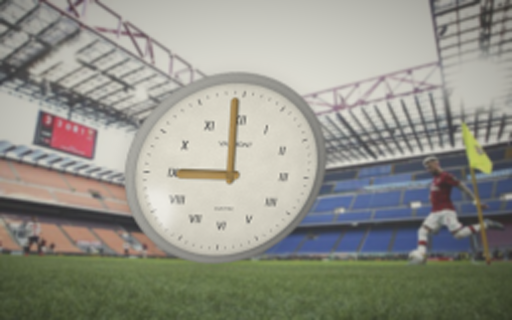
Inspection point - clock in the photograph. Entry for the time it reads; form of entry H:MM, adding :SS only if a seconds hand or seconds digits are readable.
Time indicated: 8:59
